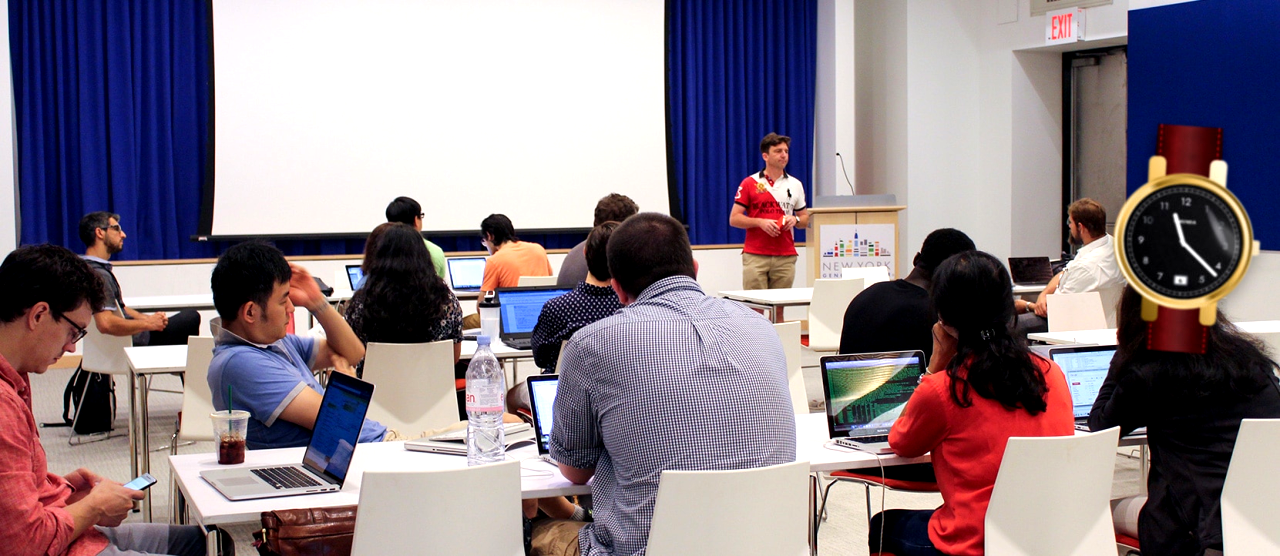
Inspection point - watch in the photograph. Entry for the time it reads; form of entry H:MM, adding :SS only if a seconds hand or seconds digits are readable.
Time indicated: 11:22
